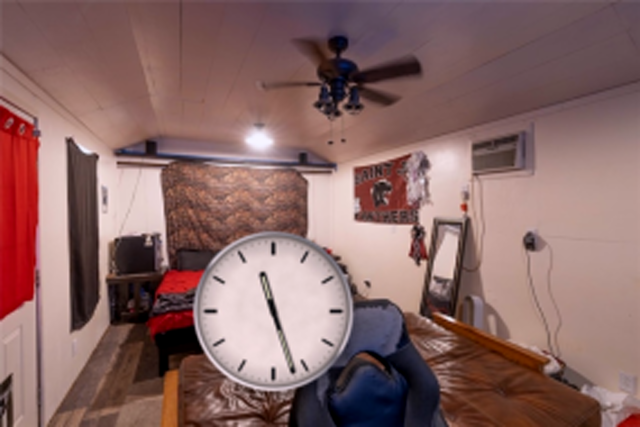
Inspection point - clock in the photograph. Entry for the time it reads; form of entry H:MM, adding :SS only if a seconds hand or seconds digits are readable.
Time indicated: 11:27
